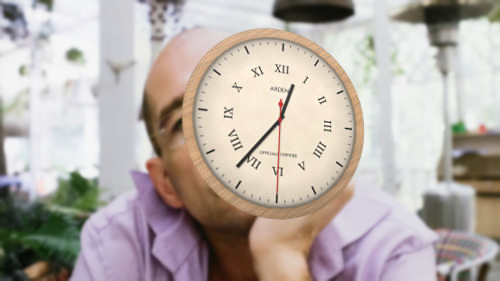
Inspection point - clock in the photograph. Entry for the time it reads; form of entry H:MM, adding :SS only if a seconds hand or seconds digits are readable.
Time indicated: 12:36:30
